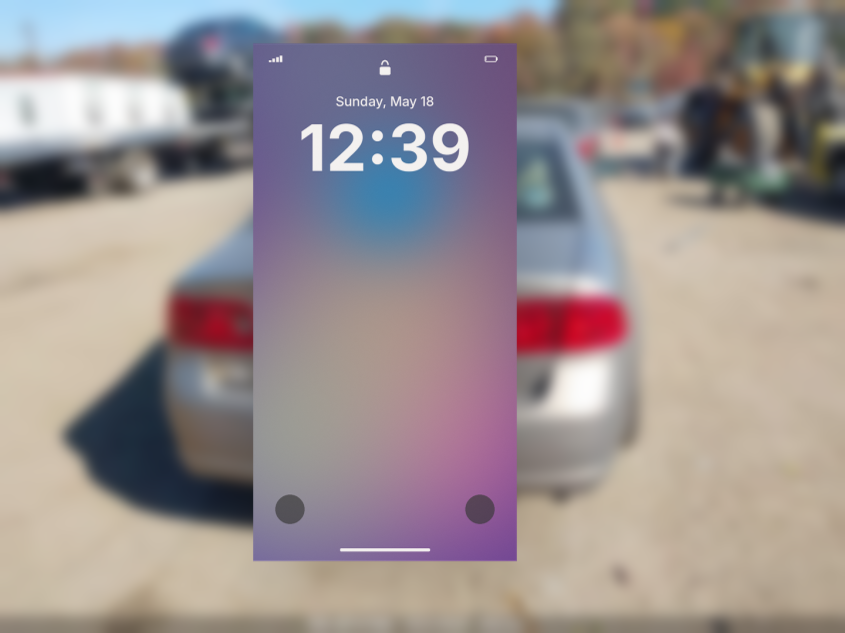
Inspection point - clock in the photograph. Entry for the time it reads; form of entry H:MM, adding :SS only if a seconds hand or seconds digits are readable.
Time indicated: 12:39
